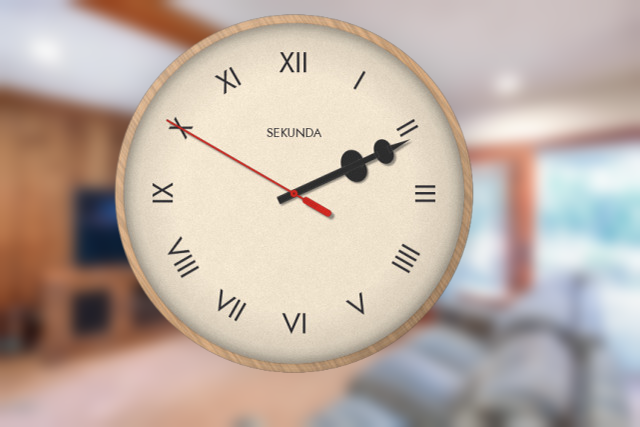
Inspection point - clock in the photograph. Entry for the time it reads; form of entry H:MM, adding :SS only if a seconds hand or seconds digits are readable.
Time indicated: 2:10:50
